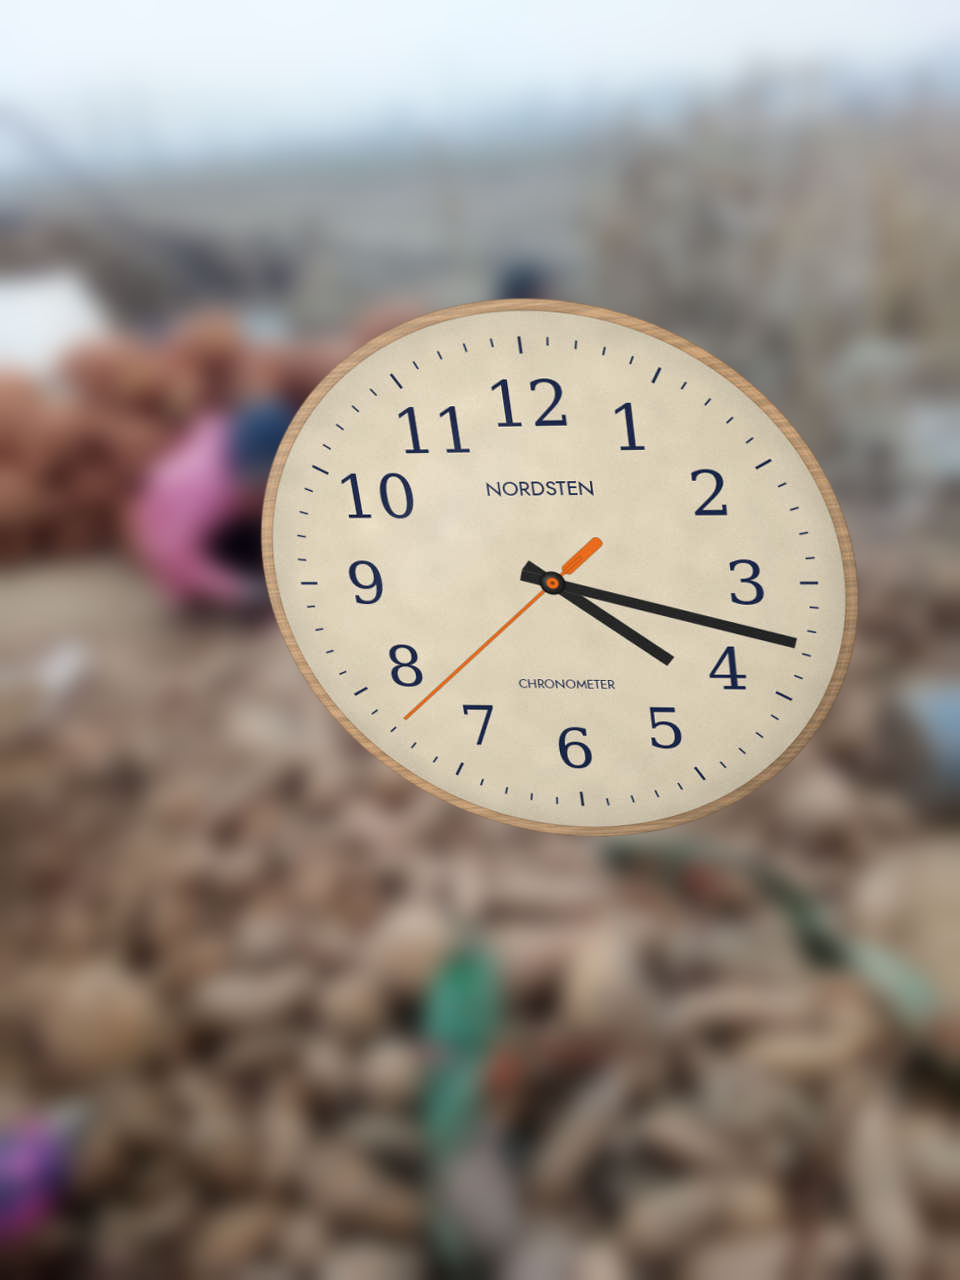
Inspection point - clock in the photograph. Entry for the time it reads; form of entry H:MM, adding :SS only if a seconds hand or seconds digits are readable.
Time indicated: 4:17:38
